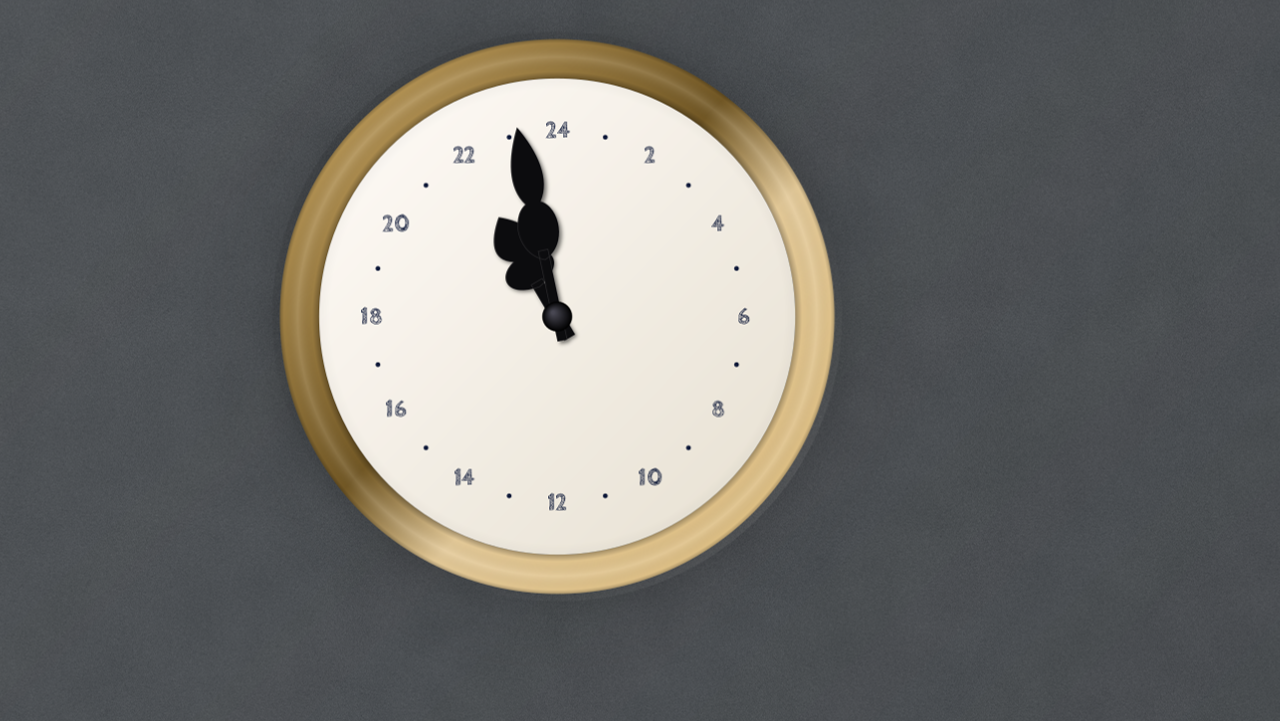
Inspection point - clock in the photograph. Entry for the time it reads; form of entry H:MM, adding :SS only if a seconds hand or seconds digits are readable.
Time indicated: 21:58
